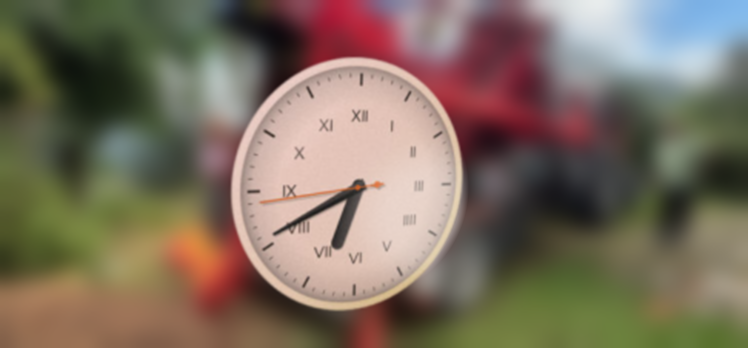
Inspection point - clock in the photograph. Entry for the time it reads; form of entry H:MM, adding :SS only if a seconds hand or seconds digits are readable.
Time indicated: 6:40:44
